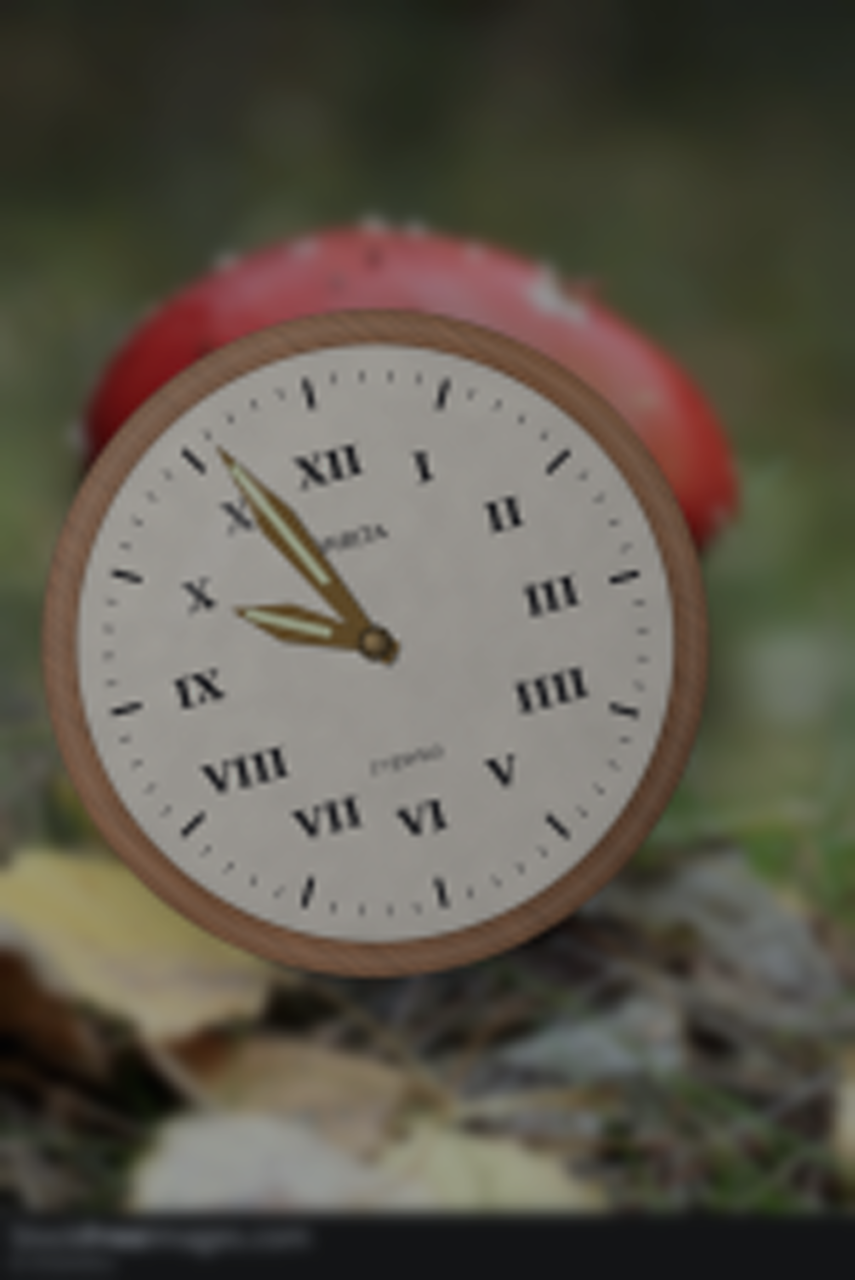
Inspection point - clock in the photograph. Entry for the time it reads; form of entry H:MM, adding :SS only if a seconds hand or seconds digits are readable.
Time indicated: 9:56
